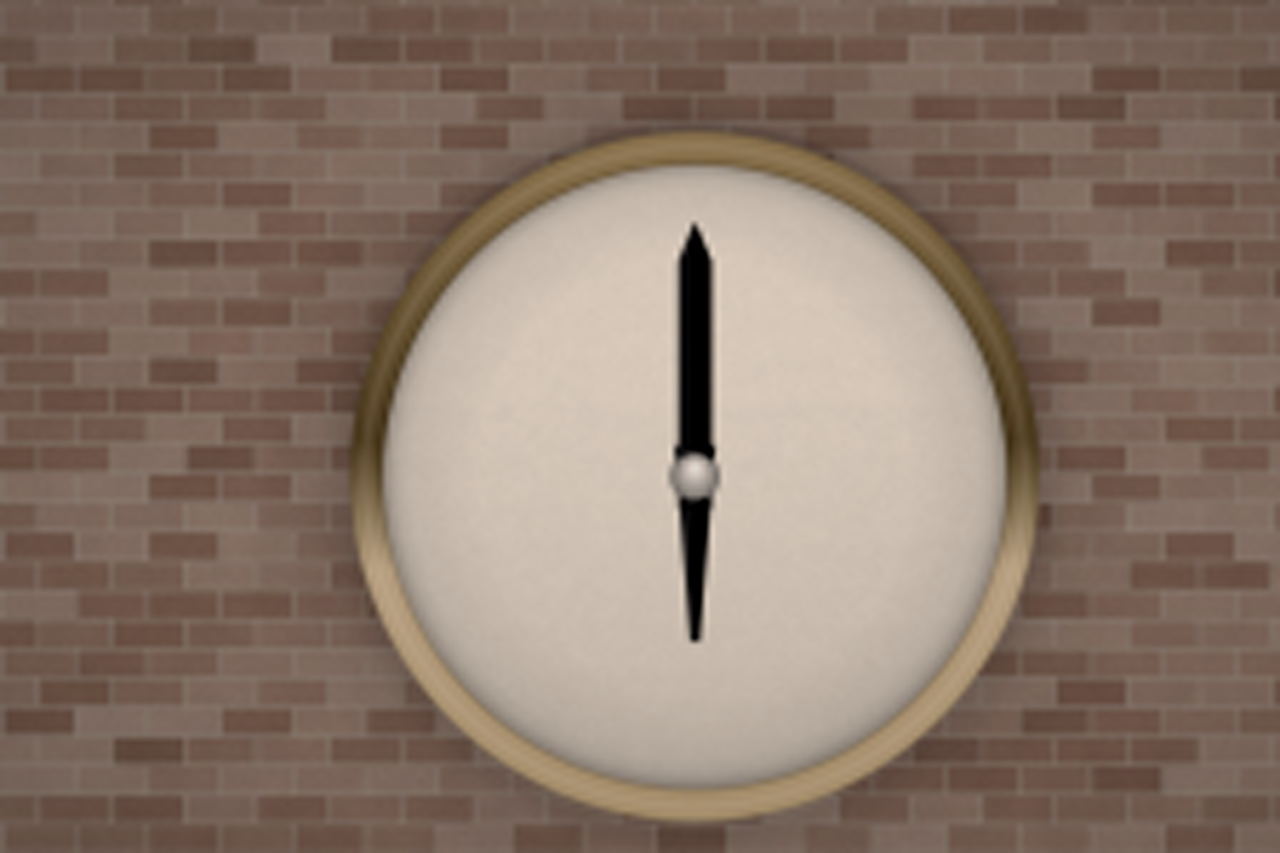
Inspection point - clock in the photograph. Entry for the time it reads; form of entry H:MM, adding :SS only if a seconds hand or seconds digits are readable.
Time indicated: 6:00
